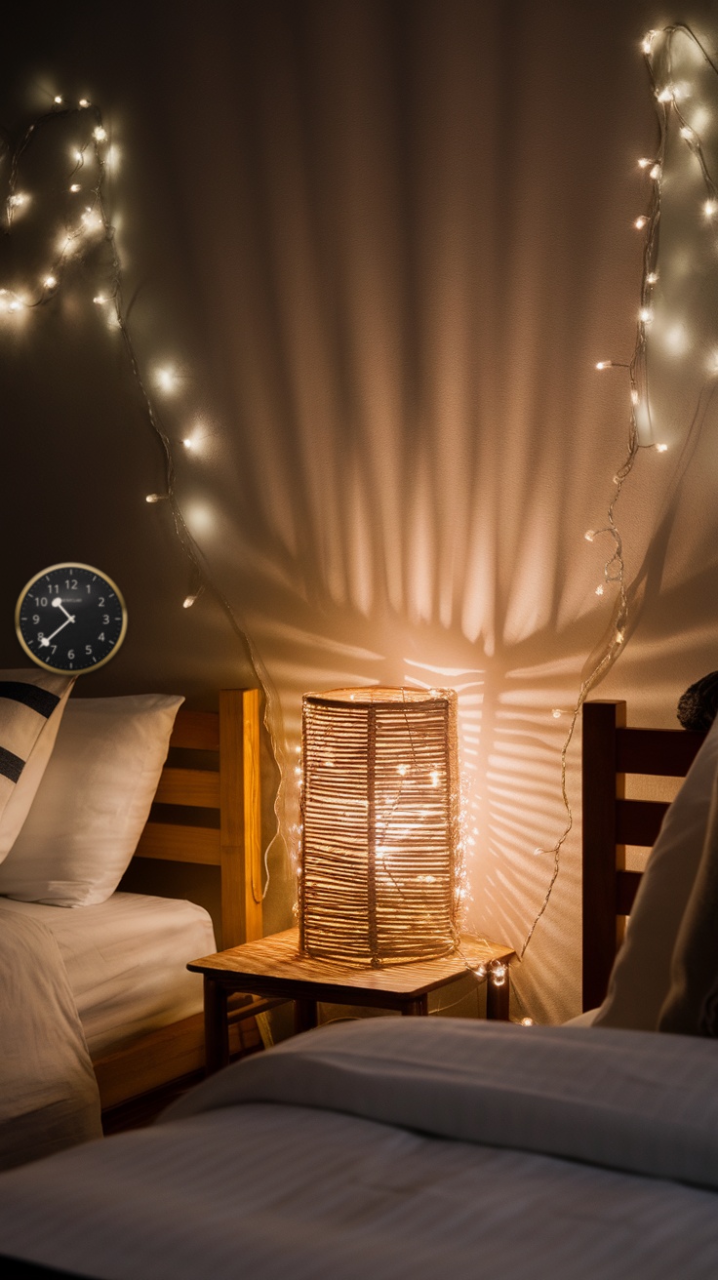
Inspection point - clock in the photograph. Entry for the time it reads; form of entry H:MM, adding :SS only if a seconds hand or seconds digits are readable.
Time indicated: 10:38
